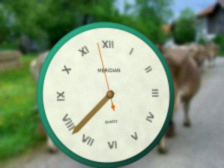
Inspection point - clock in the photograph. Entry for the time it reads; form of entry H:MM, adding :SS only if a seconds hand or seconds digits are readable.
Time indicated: 7:37:58
